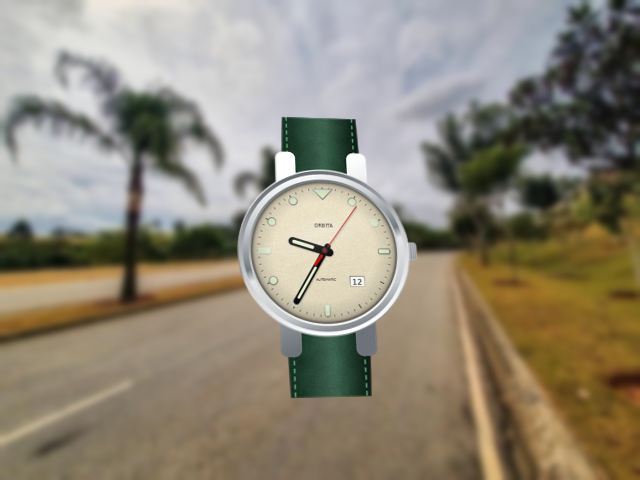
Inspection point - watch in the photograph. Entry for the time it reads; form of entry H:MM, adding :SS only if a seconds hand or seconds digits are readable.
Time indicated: 9:35:06
